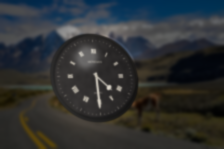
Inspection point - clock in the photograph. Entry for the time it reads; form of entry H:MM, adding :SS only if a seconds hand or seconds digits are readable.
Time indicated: 4:30
